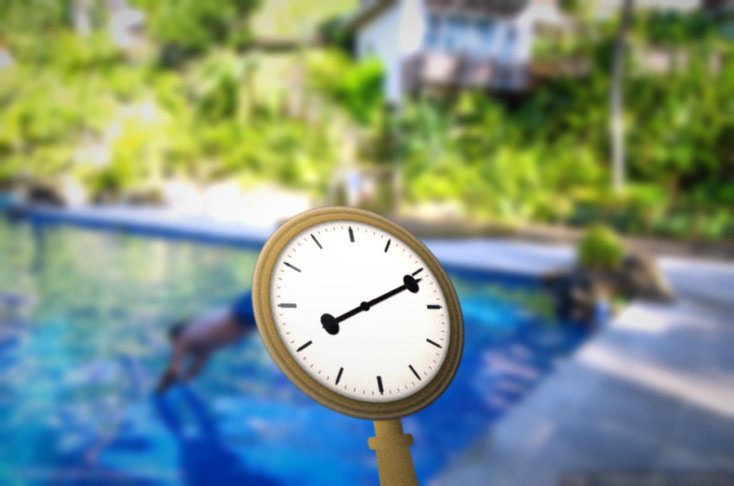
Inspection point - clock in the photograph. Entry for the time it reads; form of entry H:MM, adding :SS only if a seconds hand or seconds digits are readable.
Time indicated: 8:11
